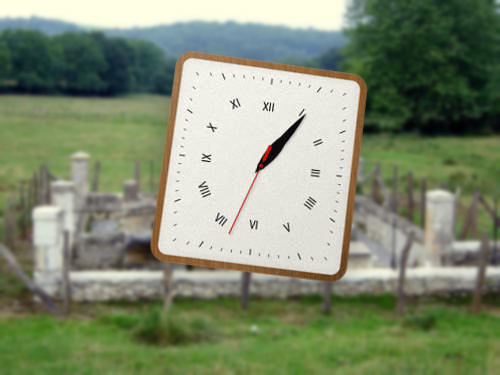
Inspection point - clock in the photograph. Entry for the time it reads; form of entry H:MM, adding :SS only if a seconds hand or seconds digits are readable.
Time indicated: 1:05:33
